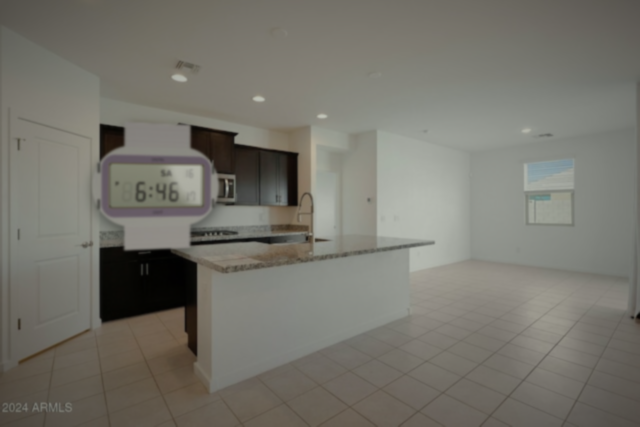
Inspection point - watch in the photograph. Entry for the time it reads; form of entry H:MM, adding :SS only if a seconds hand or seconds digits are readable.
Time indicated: 6:46
